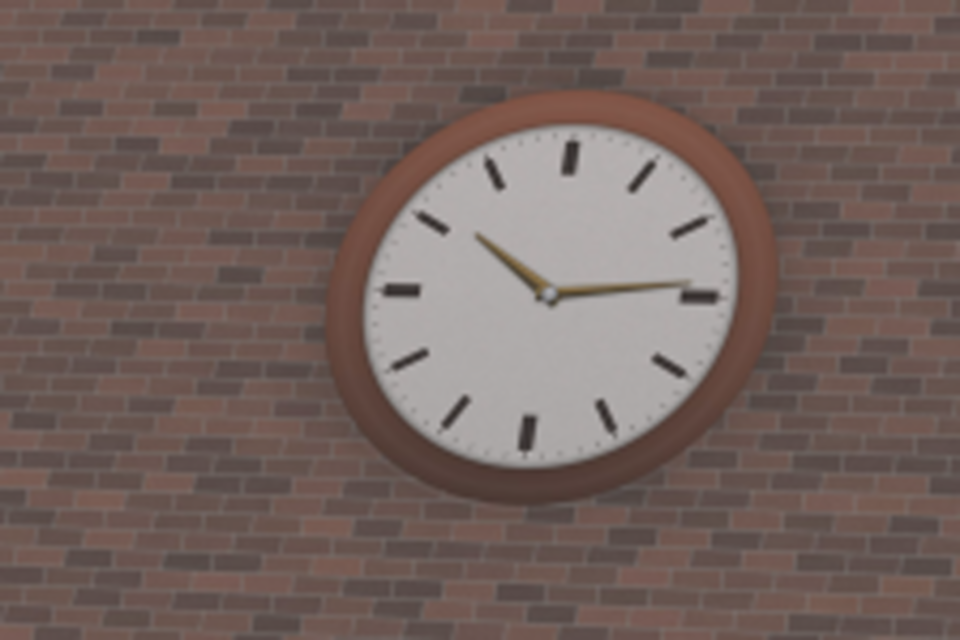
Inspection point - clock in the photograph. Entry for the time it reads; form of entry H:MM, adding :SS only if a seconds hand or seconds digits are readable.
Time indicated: 10:14
